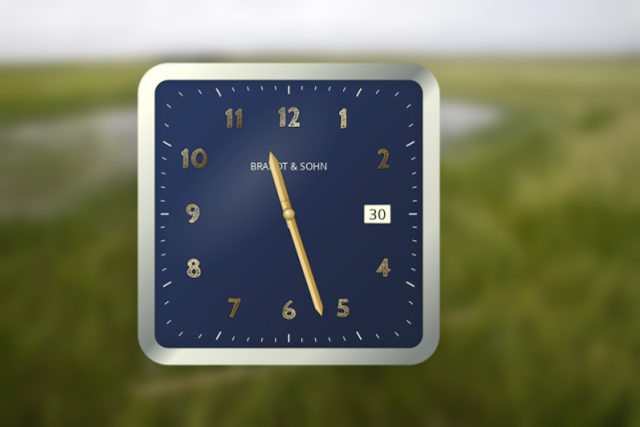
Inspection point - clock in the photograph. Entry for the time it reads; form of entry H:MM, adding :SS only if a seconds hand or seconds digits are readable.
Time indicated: 11:27
